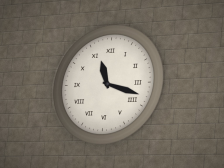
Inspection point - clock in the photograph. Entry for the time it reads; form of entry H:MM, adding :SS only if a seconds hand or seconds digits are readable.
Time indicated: 11:18
